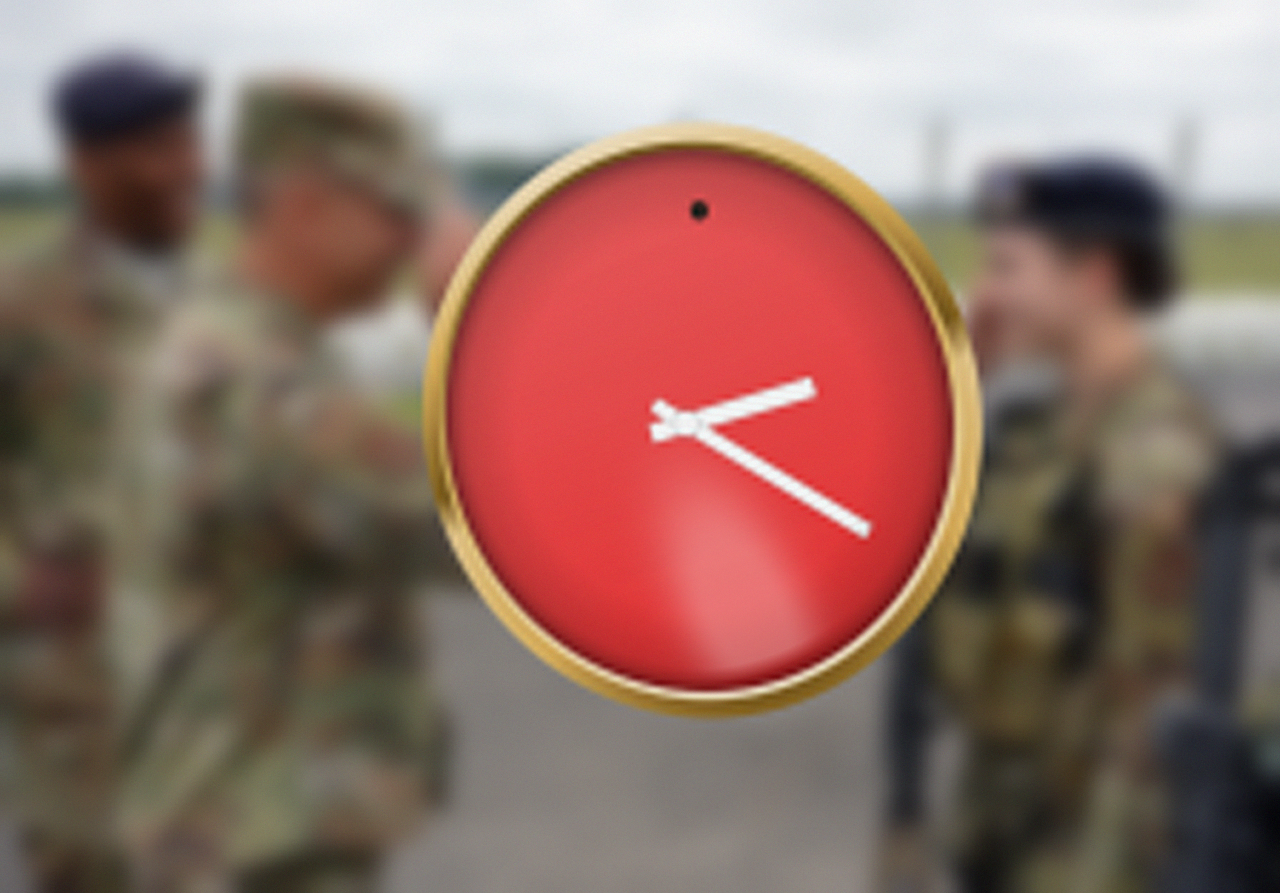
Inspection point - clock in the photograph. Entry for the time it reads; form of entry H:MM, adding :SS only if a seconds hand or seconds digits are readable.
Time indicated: 2:19
